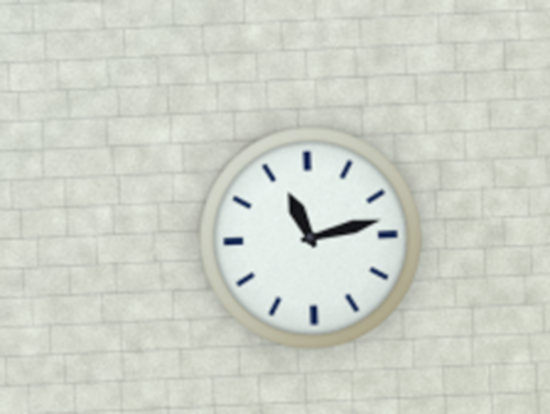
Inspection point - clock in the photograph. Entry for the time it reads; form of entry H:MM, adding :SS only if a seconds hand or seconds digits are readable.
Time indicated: 11:13
